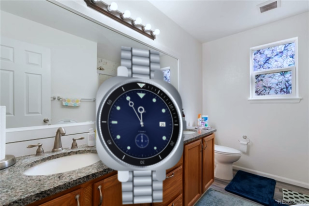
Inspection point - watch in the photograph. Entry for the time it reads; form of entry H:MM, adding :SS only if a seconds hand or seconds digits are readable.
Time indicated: 11:55
